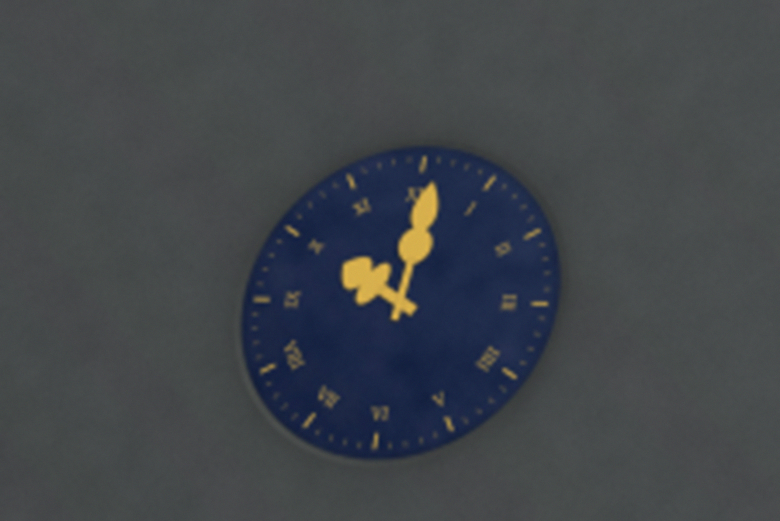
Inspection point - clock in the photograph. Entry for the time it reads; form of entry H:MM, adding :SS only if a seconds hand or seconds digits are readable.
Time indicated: 10:01
